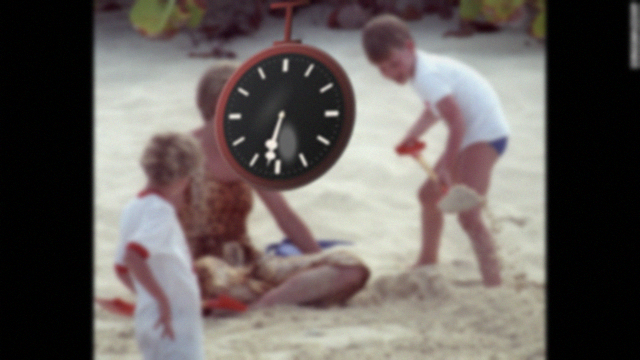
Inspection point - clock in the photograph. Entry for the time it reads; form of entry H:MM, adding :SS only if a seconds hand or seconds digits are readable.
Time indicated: 6:32
